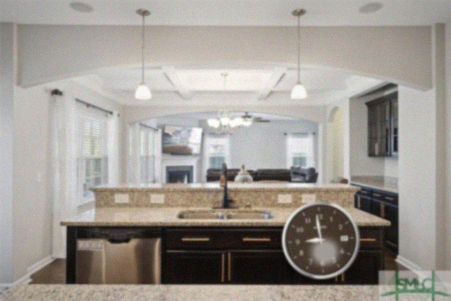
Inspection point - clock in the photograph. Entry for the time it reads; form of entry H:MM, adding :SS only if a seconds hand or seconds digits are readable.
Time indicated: 8:59
